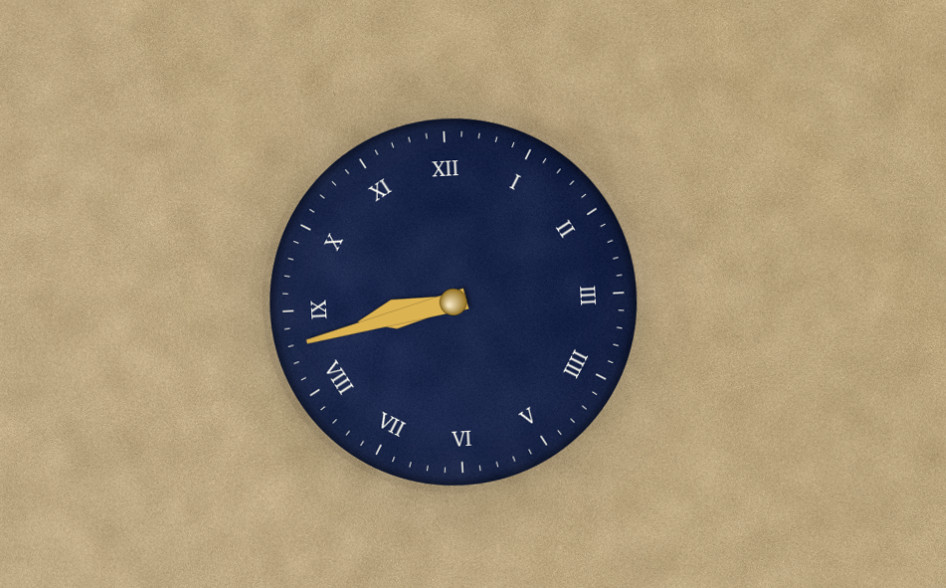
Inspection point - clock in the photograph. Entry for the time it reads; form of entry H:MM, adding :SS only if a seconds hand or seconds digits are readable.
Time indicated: 8:43
